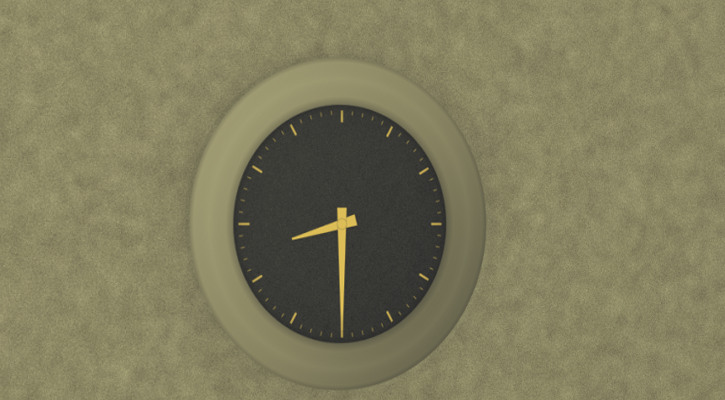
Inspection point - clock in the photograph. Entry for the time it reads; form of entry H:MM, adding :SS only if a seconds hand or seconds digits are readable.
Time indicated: 8:30
